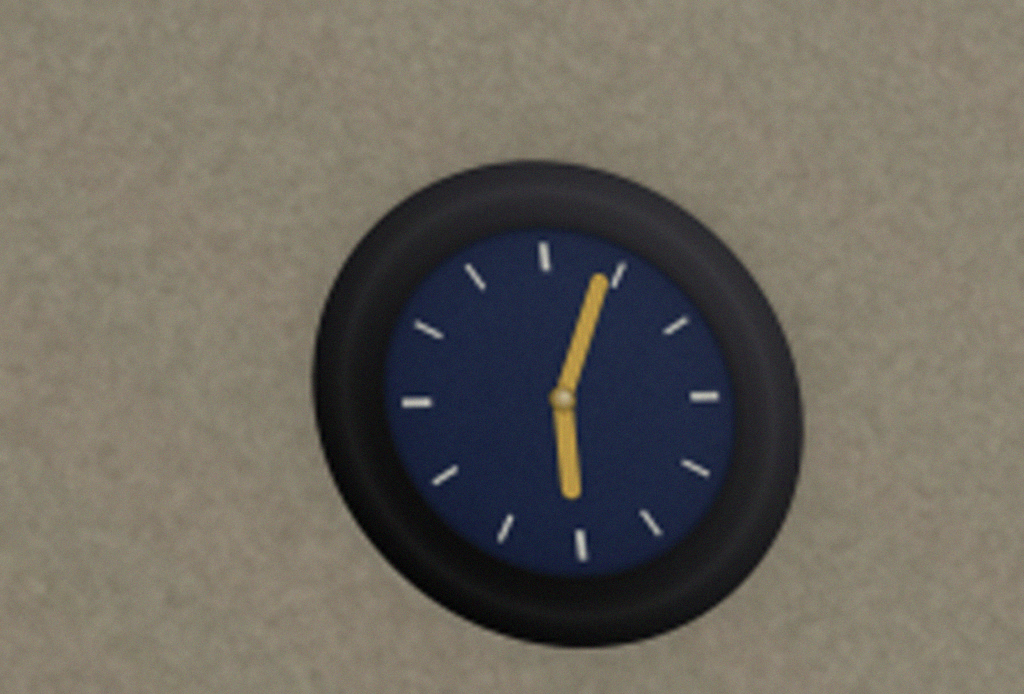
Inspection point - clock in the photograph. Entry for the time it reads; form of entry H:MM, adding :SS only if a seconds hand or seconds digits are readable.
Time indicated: 6:04
